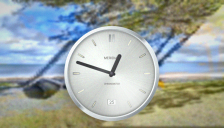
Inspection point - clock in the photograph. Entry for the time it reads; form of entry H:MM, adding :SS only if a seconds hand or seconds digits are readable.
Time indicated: 12:48
